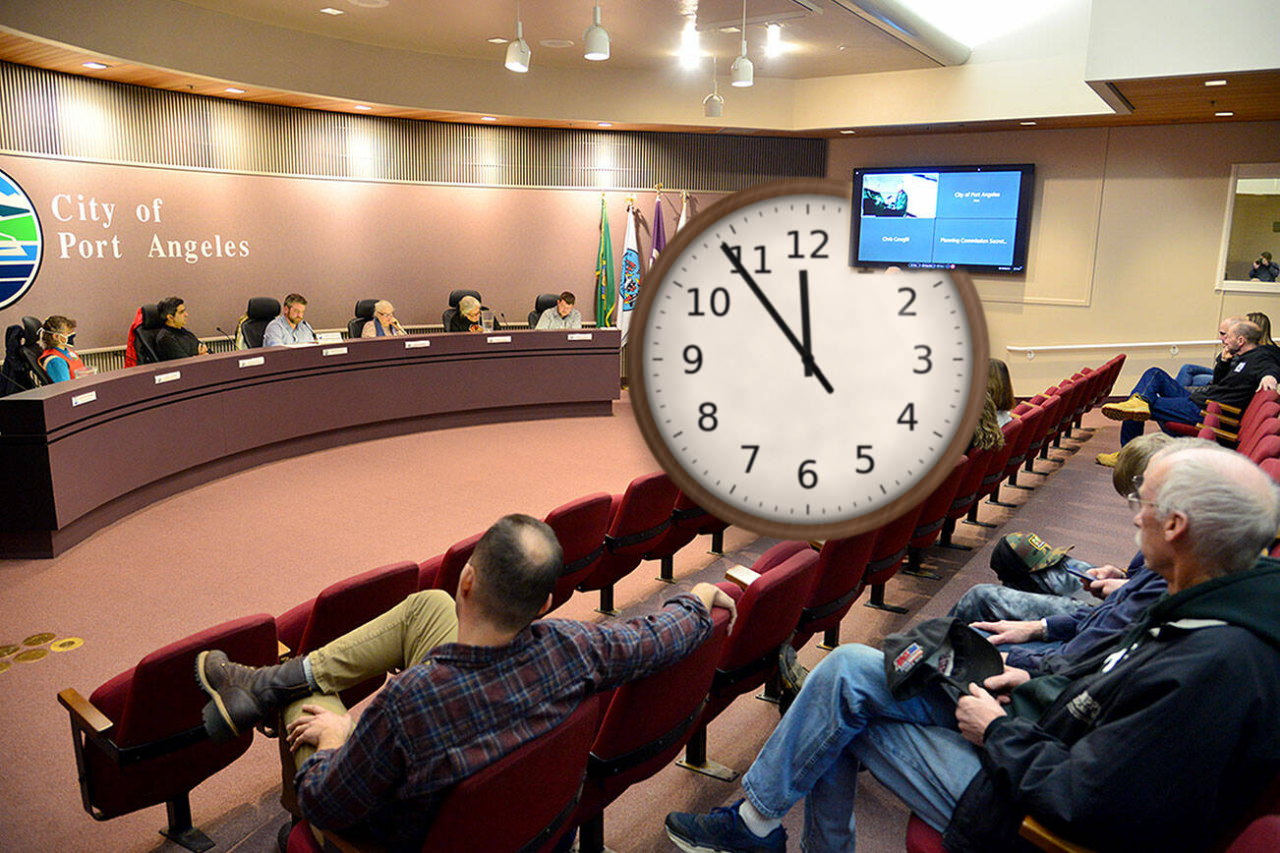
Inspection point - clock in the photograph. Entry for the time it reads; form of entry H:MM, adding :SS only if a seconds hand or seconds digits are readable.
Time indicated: 11:53:54
